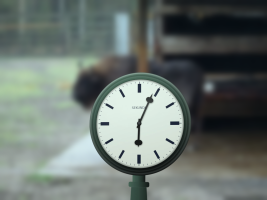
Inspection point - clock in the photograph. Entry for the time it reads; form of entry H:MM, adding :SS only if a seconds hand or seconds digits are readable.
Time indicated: 6:04
